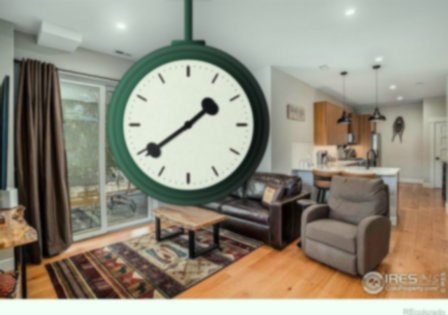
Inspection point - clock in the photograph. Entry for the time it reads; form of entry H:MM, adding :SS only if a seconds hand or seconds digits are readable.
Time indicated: 1:39
